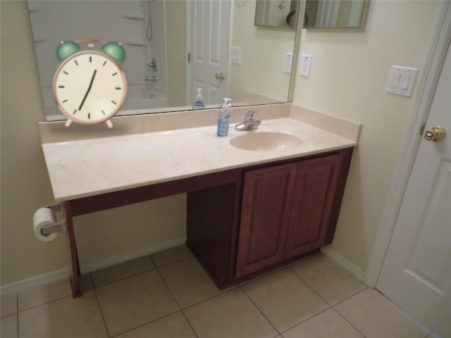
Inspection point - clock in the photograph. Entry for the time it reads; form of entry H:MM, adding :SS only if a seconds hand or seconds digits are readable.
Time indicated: 12:34
